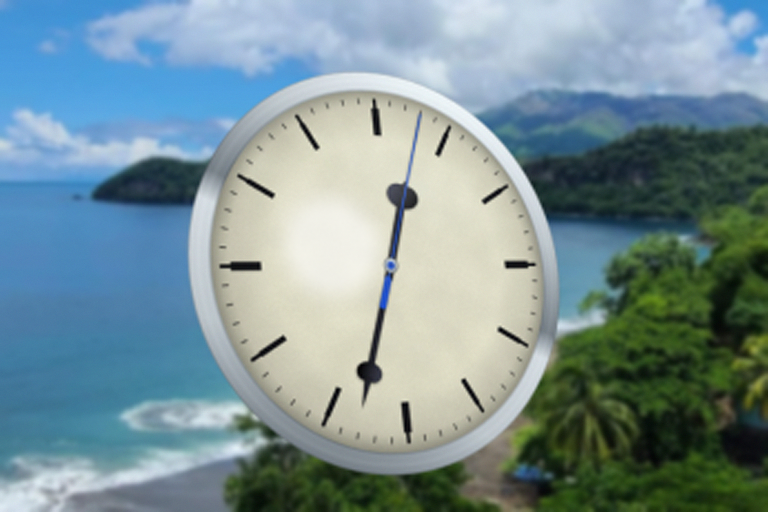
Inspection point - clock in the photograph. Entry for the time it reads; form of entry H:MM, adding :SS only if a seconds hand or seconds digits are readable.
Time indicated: 12:33:03
